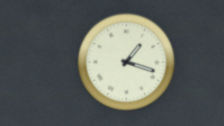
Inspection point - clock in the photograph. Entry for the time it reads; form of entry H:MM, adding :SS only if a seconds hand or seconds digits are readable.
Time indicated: 1:18
